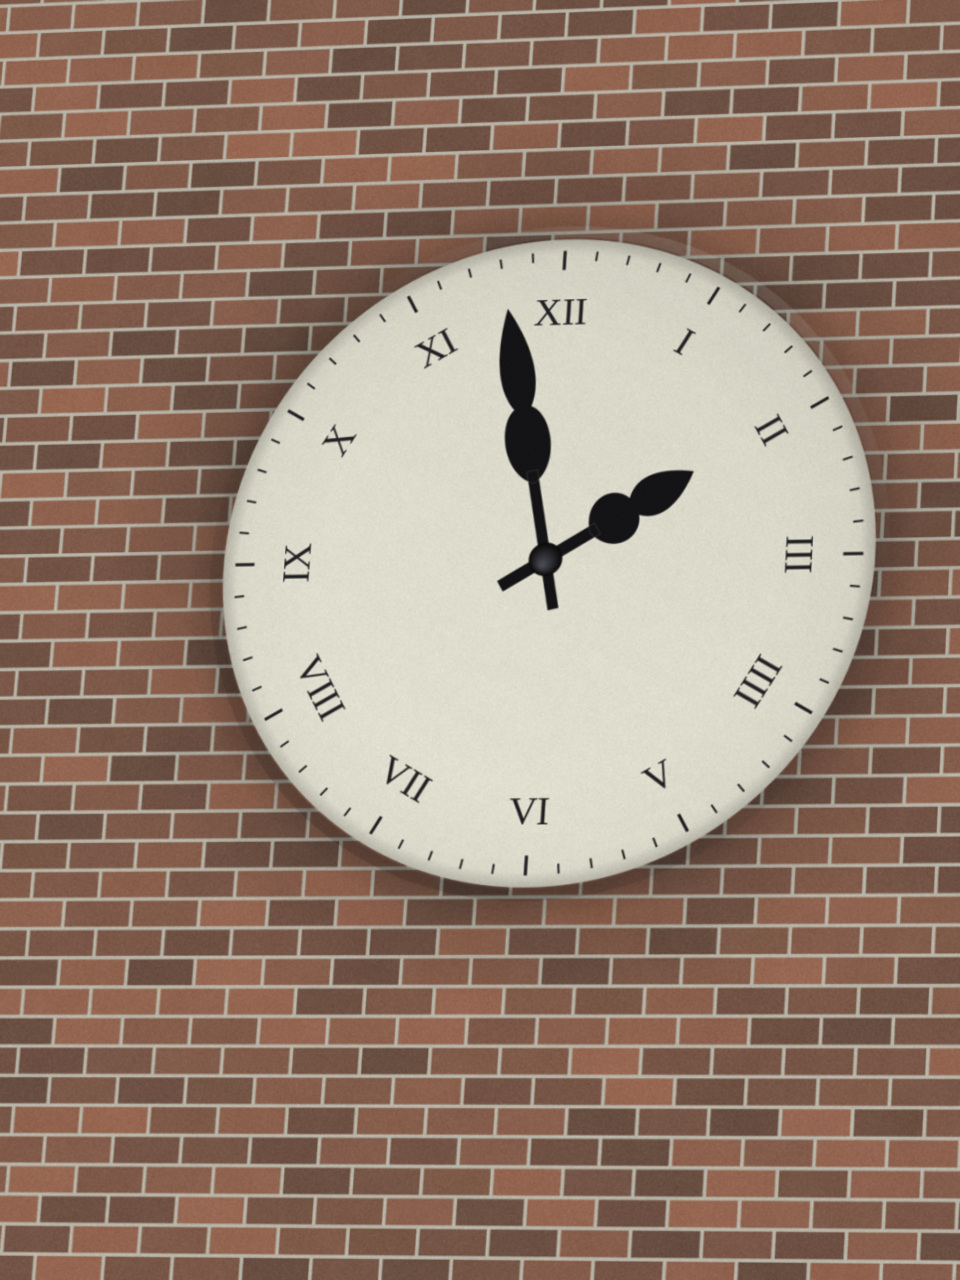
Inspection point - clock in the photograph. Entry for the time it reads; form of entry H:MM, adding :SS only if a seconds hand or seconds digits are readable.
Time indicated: 1:58
